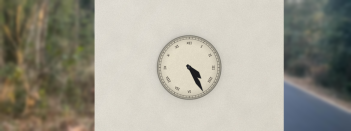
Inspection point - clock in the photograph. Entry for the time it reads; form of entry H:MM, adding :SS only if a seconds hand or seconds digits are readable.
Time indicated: 4:25
